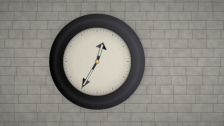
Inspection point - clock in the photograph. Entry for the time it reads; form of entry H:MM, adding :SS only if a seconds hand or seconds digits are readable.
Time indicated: 12:35
